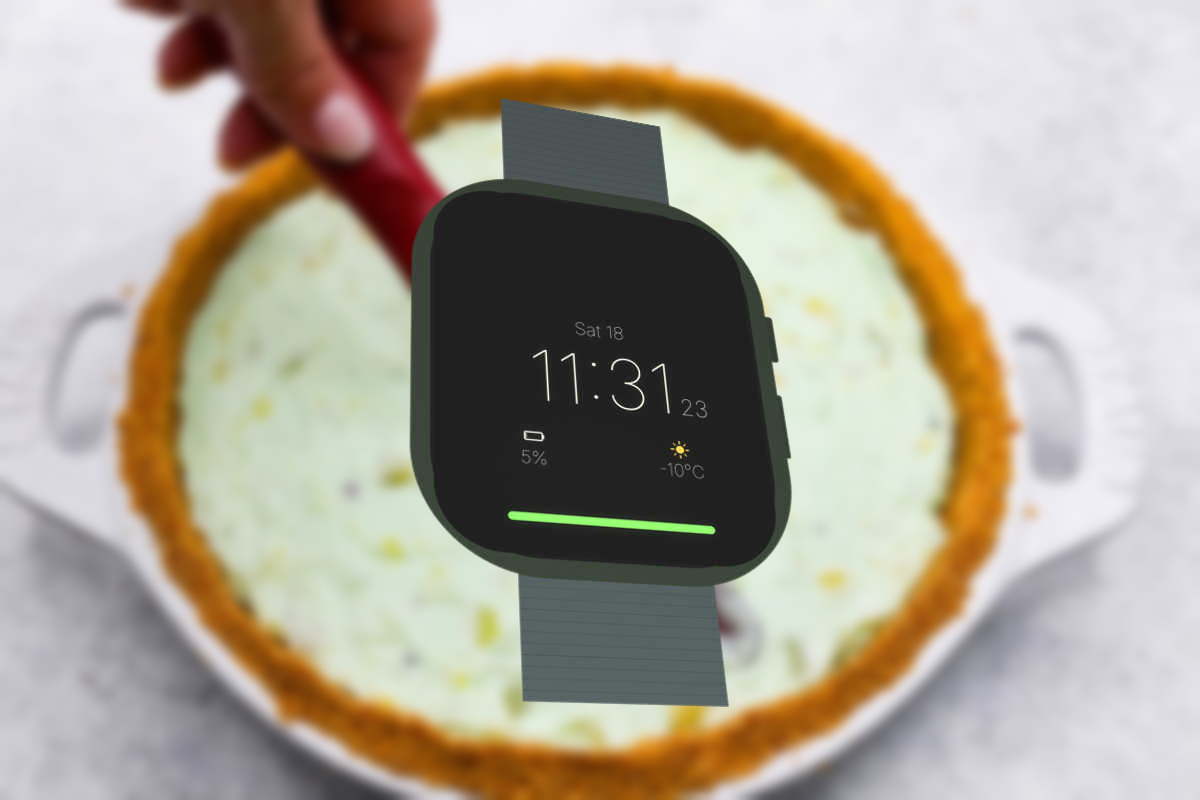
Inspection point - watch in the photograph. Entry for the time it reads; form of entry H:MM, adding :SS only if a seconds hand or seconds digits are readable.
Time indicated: 11:31:23
